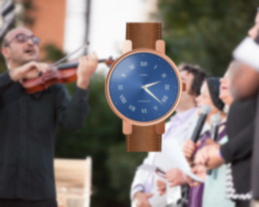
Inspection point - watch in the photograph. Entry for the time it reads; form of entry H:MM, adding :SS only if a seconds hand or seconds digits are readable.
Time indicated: 2:22
